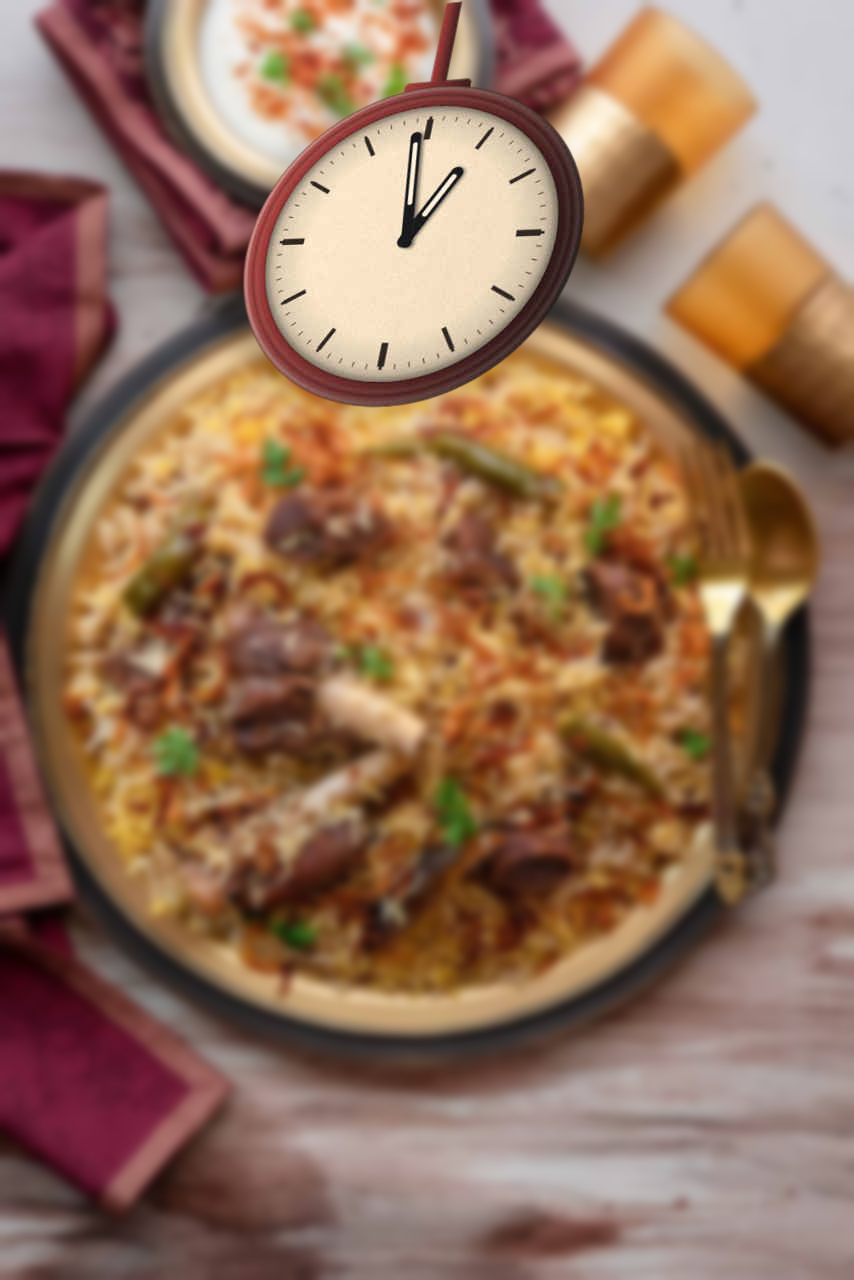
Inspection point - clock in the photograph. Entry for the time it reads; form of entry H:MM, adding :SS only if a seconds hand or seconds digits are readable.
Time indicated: 12:59
